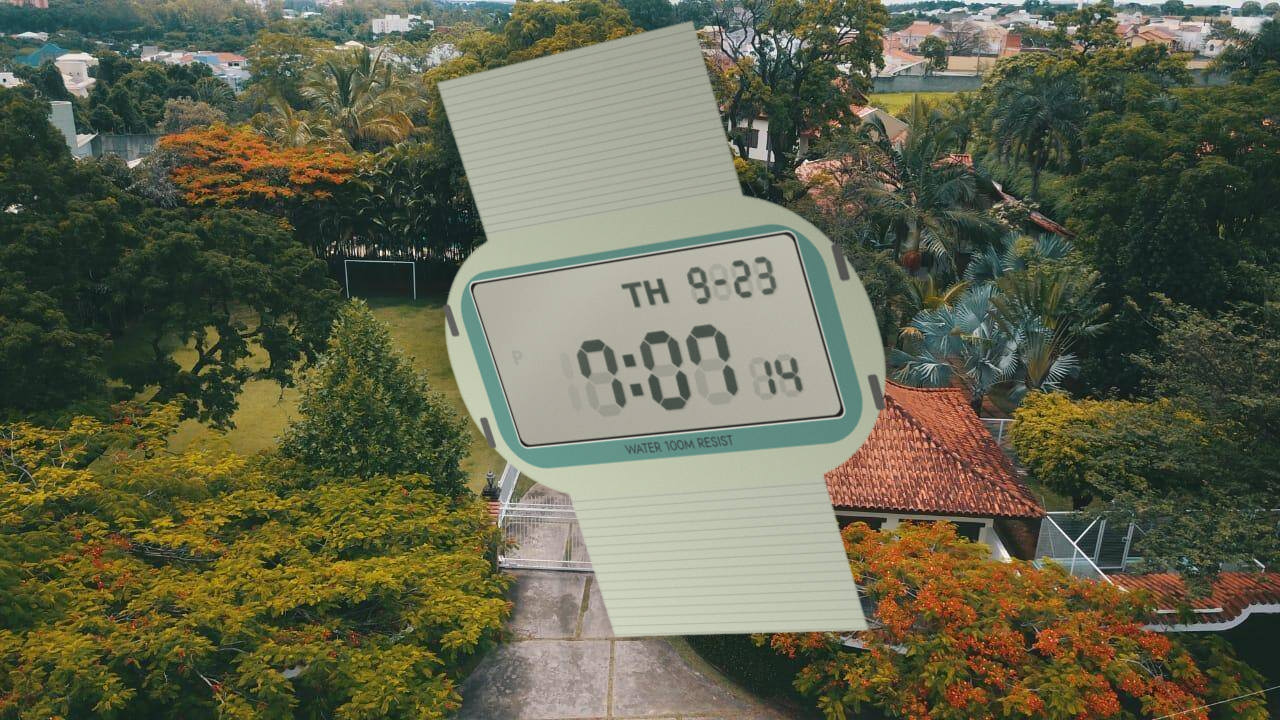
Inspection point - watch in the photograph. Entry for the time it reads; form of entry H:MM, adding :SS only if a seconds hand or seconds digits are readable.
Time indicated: 7:07:14
